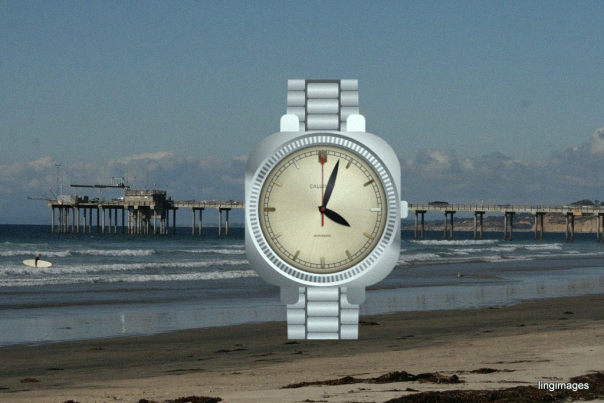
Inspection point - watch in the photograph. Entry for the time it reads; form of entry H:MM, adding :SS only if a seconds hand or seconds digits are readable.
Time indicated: 4:03:00
